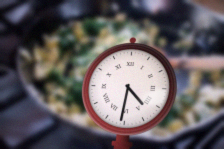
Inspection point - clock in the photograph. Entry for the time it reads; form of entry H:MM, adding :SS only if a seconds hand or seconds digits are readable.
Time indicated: 4:31
